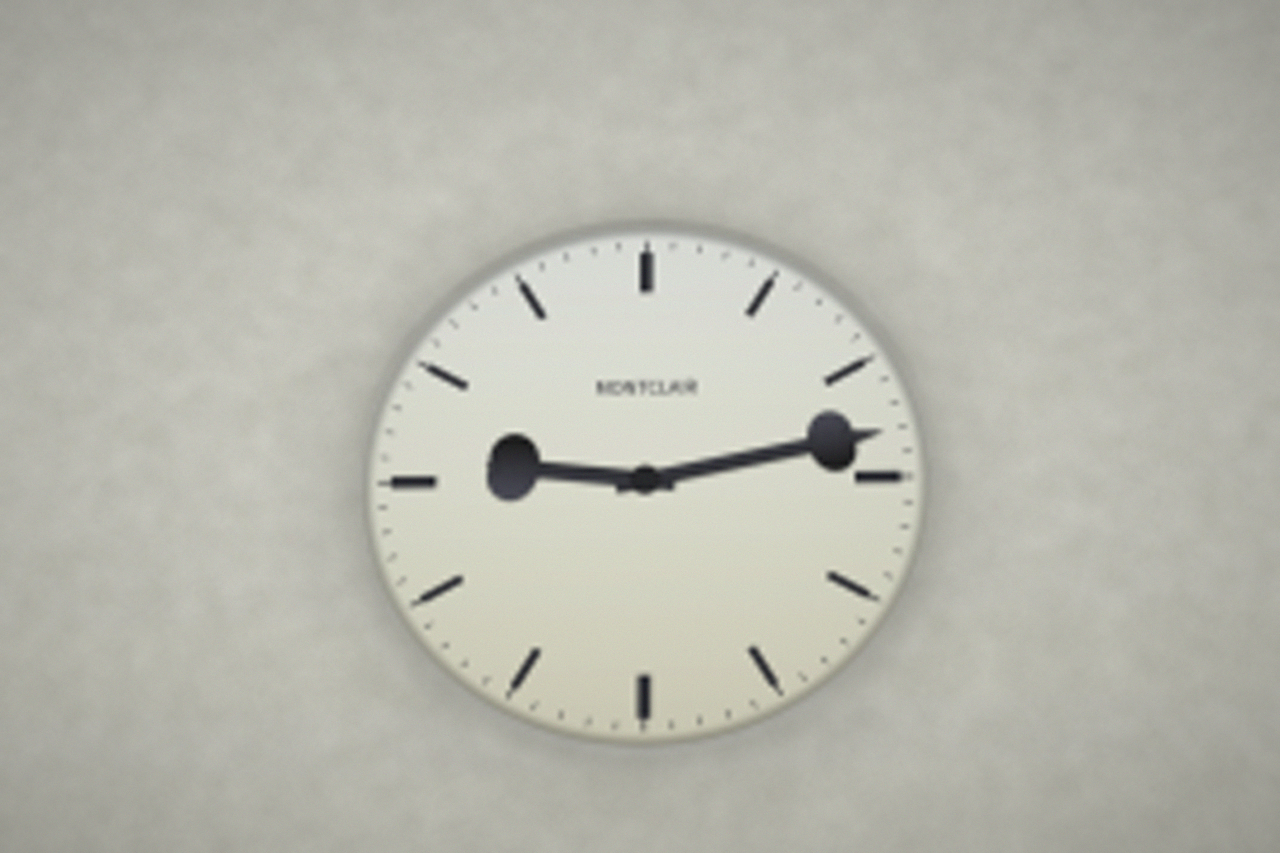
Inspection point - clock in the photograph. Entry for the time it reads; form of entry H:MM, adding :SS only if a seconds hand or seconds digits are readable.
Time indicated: 9:13
